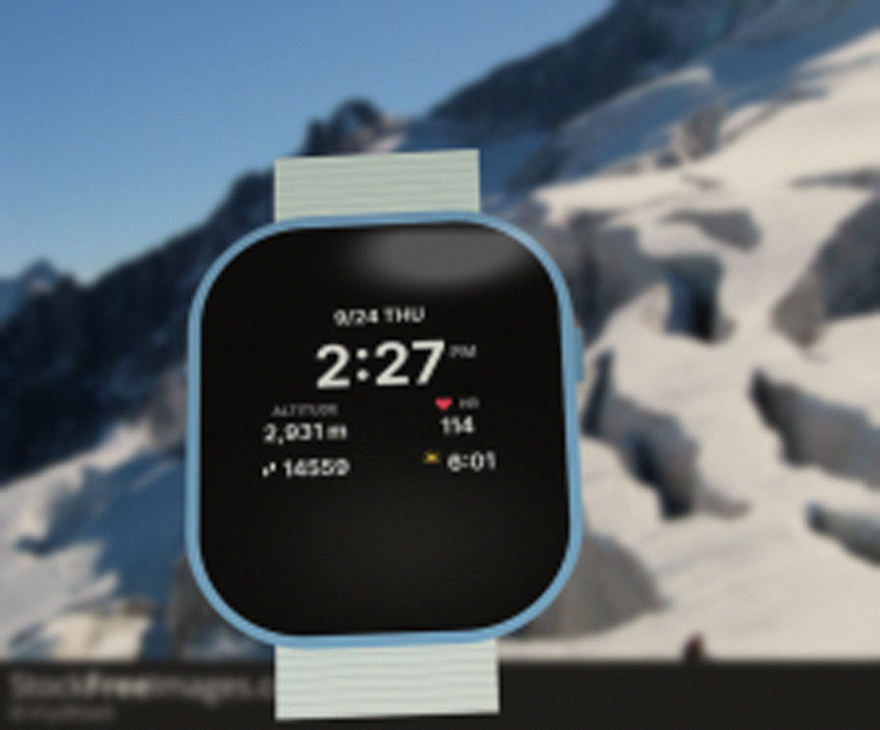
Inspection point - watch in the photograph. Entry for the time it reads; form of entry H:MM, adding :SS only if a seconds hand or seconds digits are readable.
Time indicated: 2:27
